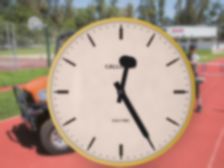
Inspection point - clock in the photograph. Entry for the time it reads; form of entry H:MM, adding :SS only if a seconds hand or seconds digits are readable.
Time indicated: 12:25
